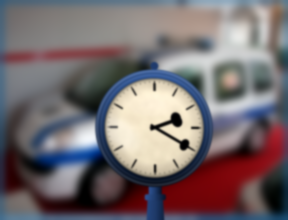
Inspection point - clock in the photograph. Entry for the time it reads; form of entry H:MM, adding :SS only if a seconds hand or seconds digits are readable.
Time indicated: 2:20
